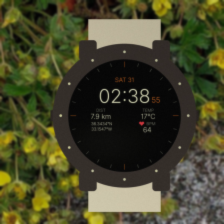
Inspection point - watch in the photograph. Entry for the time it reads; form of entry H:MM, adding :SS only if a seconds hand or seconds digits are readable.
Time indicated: 2:38
